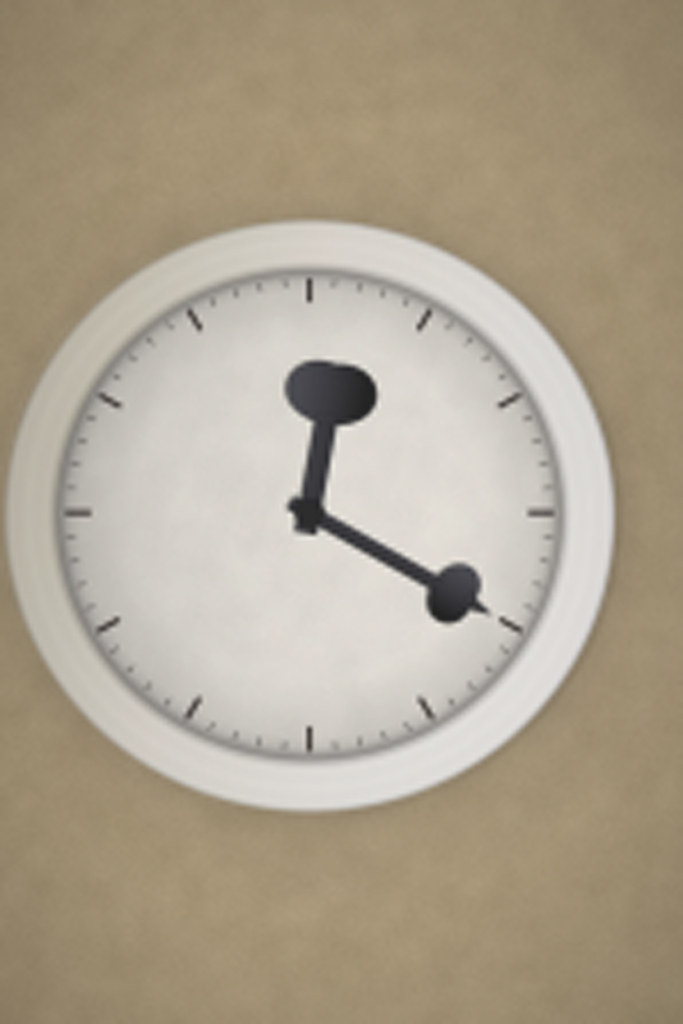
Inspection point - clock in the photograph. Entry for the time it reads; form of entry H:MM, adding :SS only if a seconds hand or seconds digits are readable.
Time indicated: 12:20
